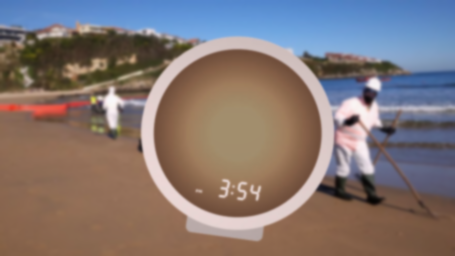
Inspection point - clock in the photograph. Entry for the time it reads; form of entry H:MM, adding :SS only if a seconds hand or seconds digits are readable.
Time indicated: 3:54
